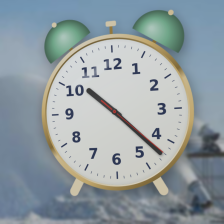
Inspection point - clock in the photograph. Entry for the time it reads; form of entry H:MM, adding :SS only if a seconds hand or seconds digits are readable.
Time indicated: 10:22:22
